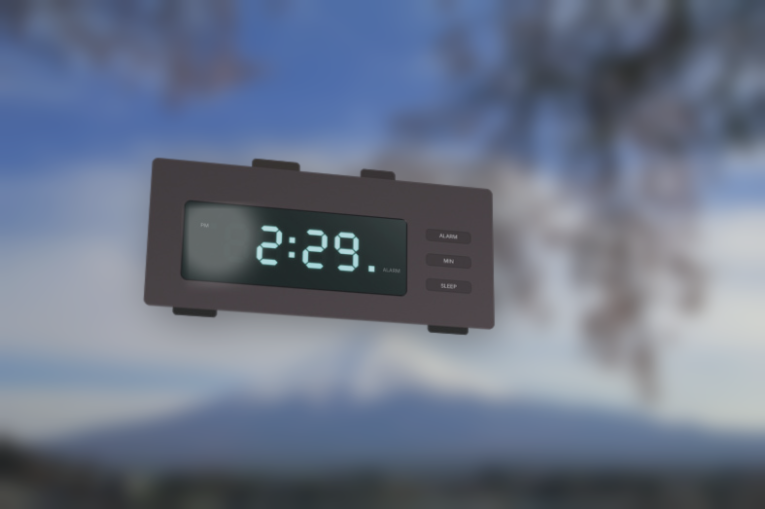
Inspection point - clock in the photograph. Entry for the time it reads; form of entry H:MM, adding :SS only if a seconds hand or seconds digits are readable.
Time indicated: 2:29
